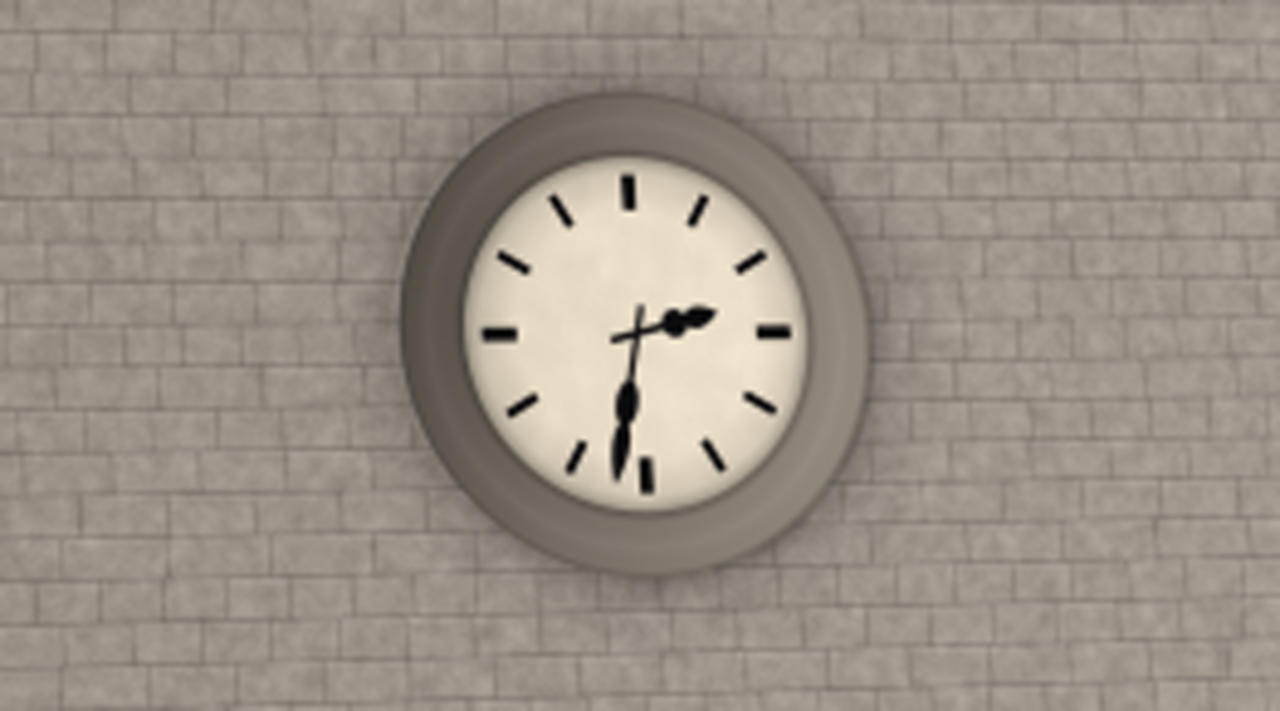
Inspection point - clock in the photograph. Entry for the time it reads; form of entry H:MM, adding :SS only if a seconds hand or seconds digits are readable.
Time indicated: 2:32
